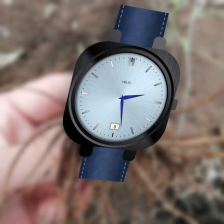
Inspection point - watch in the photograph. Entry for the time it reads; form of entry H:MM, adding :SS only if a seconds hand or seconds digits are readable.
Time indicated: 2:28
